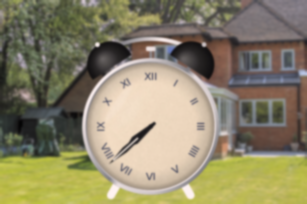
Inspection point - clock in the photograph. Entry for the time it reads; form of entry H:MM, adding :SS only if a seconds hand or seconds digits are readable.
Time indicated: 7:38
